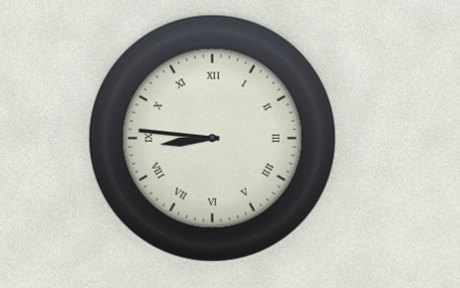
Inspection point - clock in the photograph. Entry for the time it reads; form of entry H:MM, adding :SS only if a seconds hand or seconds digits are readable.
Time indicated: 8:46
